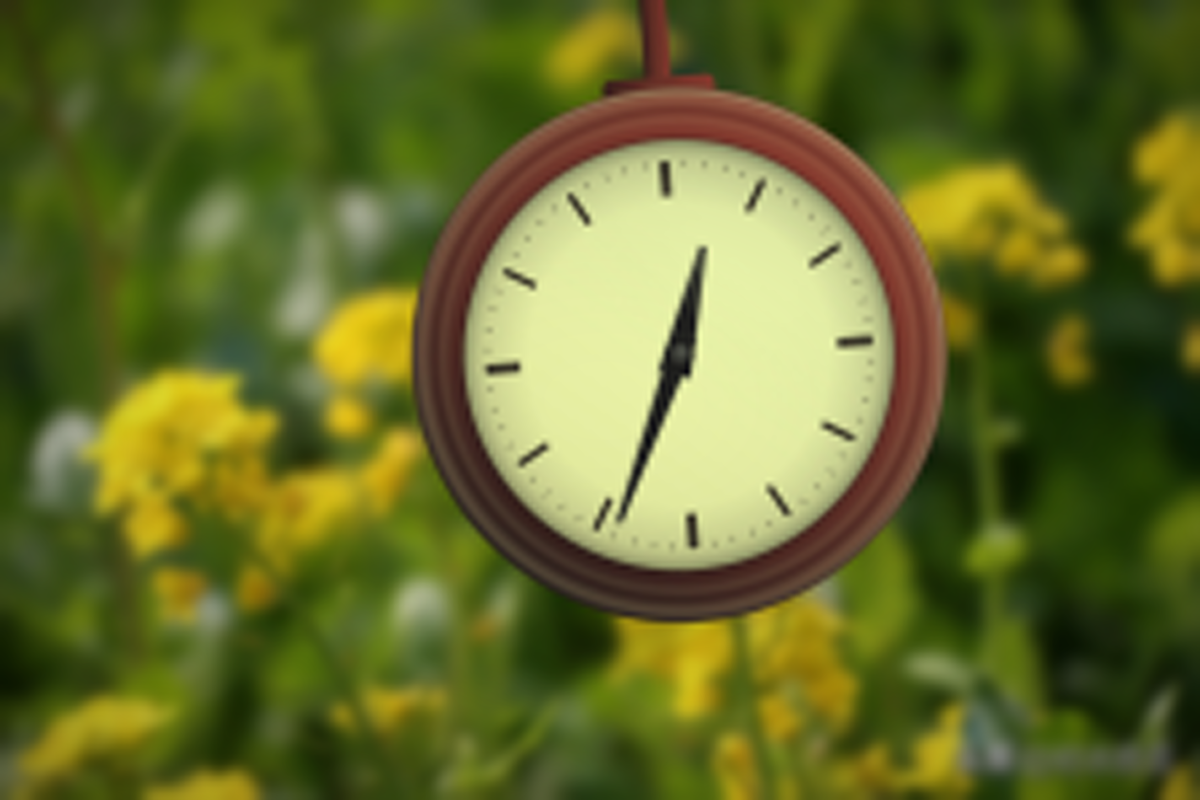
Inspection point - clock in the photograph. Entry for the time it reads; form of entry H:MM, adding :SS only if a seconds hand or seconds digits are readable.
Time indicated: 12:34
